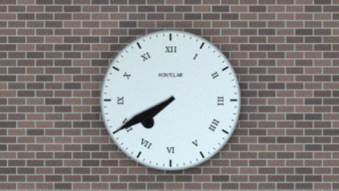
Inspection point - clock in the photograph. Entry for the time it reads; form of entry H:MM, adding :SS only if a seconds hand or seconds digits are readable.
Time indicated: 7:40
